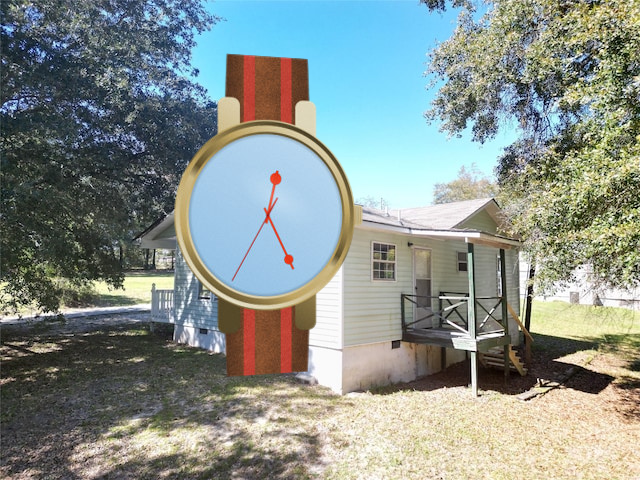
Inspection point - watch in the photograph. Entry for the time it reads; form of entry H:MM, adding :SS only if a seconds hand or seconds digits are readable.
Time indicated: 12:25:35
